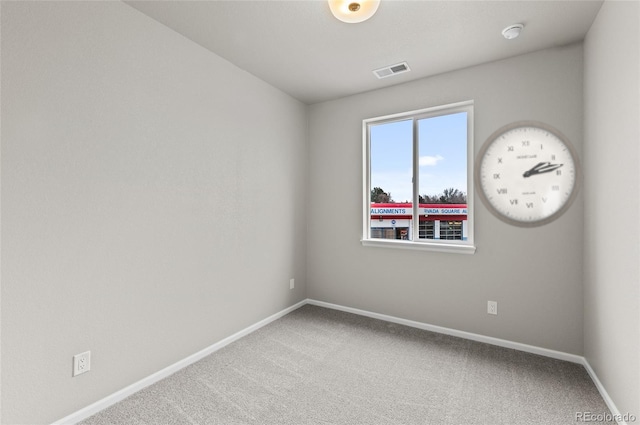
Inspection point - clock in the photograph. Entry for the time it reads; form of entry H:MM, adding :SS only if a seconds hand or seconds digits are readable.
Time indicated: 2:13
